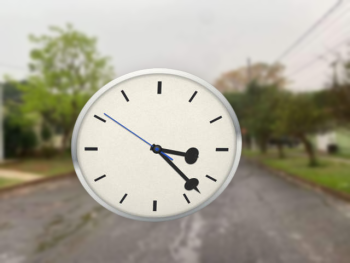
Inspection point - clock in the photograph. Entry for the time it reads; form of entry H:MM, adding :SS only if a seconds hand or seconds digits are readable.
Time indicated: 3:22:51
